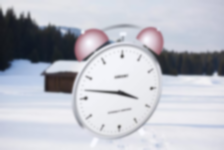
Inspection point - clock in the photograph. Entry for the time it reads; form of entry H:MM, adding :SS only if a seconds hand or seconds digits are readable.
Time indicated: 3:47
